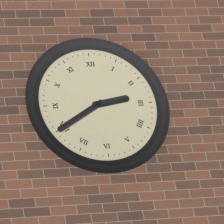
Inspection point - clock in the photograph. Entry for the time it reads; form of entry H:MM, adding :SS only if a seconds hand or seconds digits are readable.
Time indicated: 2:40
